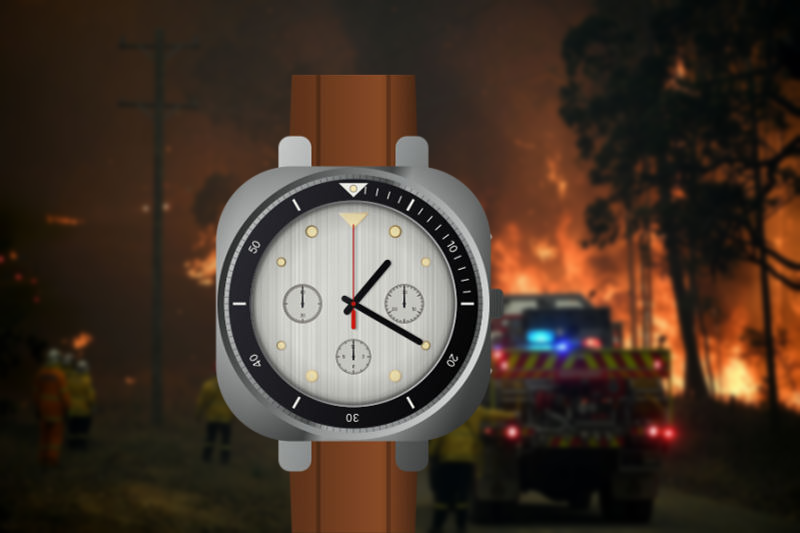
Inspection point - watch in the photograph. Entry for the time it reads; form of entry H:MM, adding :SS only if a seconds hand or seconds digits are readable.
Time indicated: 1:20
